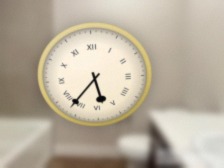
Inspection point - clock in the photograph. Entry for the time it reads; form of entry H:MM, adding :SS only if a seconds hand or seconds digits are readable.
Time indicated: 5:37
